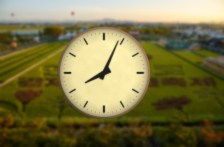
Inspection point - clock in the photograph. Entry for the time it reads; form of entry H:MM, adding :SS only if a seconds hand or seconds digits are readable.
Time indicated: 8:04
